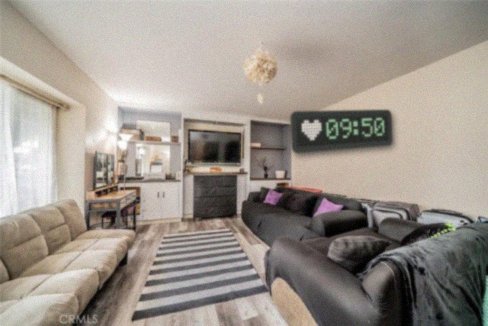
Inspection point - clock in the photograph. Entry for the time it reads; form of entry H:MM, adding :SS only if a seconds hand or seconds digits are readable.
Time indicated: 9:50
